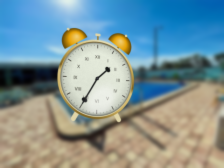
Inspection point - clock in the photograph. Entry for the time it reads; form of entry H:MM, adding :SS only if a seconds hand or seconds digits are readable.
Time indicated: 1:35
